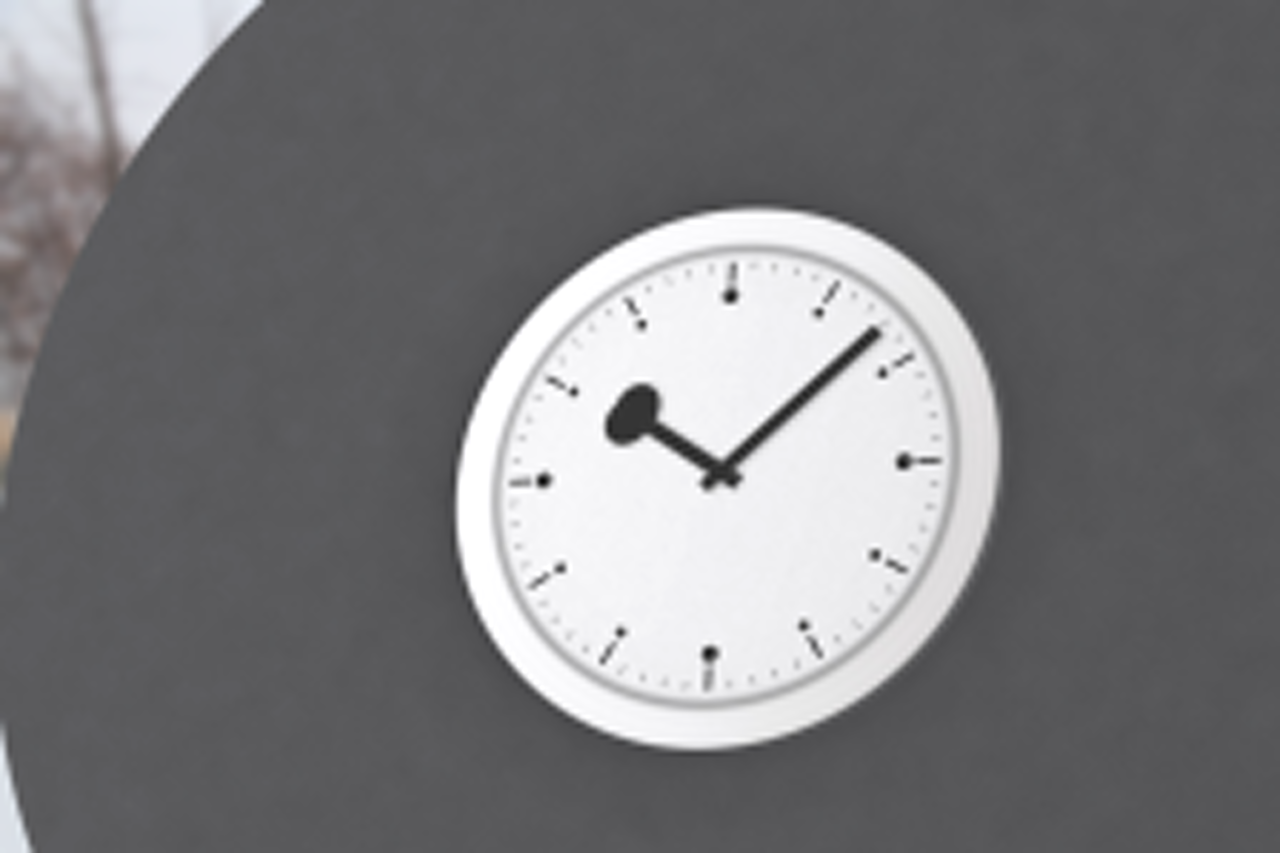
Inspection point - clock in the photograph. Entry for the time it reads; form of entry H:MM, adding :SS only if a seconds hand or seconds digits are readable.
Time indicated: 10:08
